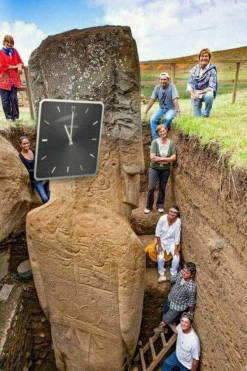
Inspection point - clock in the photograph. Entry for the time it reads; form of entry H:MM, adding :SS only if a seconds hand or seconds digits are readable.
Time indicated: 11:00
